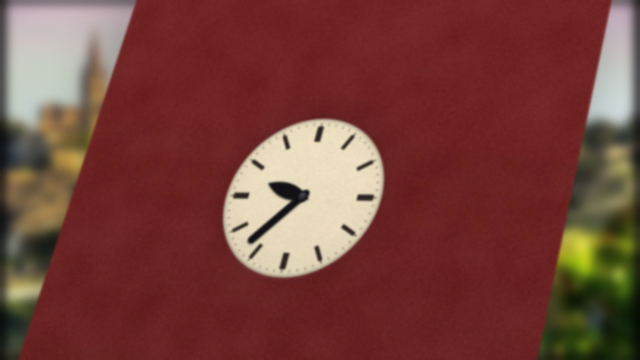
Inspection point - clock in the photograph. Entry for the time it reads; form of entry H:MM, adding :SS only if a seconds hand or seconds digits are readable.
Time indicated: 9:37
